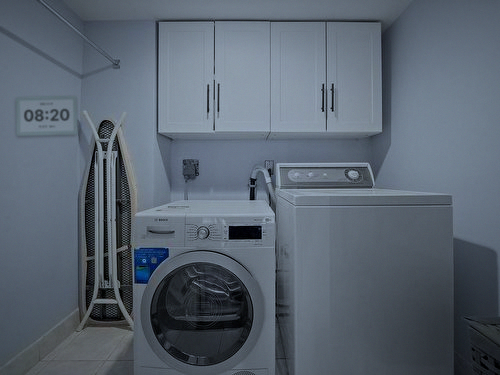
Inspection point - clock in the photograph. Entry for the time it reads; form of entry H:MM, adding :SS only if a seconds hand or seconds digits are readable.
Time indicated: 8:20
